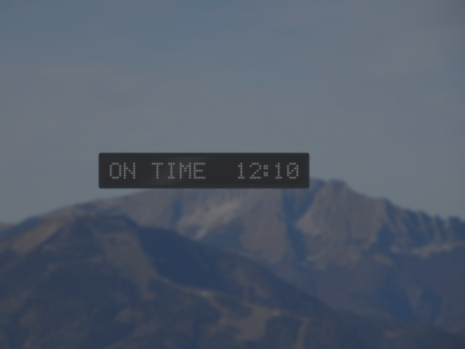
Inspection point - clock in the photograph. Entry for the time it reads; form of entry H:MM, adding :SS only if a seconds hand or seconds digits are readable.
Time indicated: 12:10
